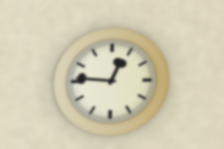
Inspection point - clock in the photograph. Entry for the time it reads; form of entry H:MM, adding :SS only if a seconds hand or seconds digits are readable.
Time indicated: 12:46
